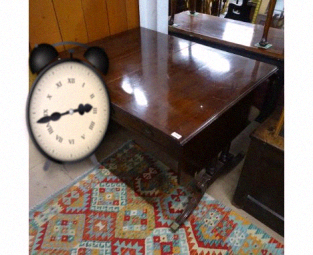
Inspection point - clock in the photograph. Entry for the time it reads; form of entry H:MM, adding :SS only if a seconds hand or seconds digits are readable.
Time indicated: 2:43
